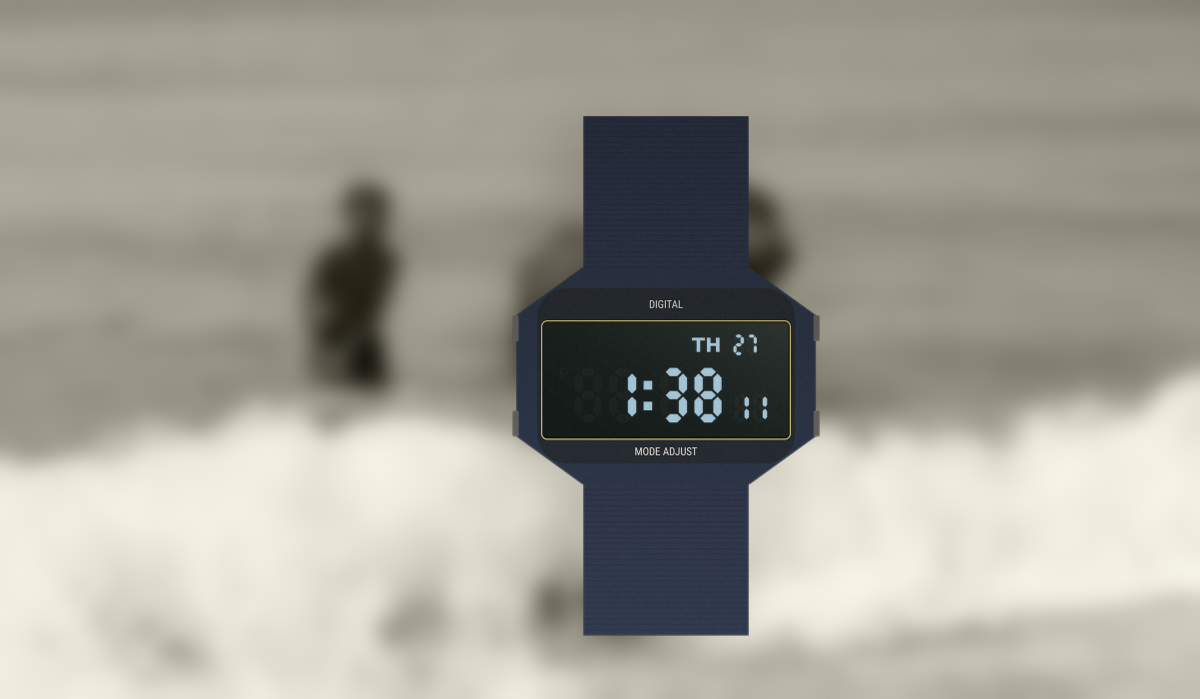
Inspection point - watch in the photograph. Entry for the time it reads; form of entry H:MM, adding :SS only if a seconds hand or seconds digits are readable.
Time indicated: 1:38:11
